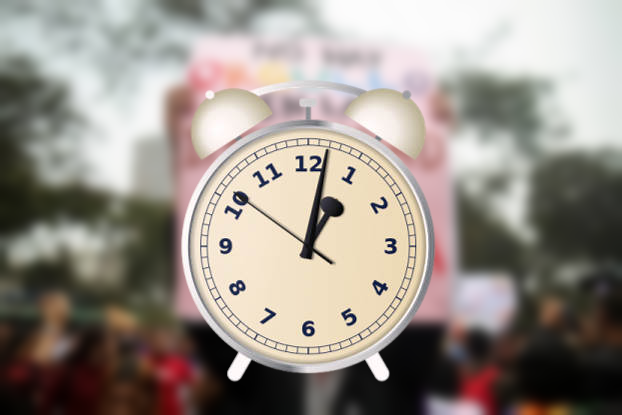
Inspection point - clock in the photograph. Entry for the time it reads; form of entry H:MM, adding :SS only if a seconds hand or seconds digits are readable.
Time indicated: 1:01:51
